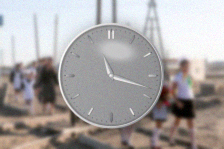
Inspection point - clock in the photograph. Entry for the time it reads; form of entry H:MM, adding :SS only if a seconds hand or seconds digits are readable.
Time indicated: 11:18
